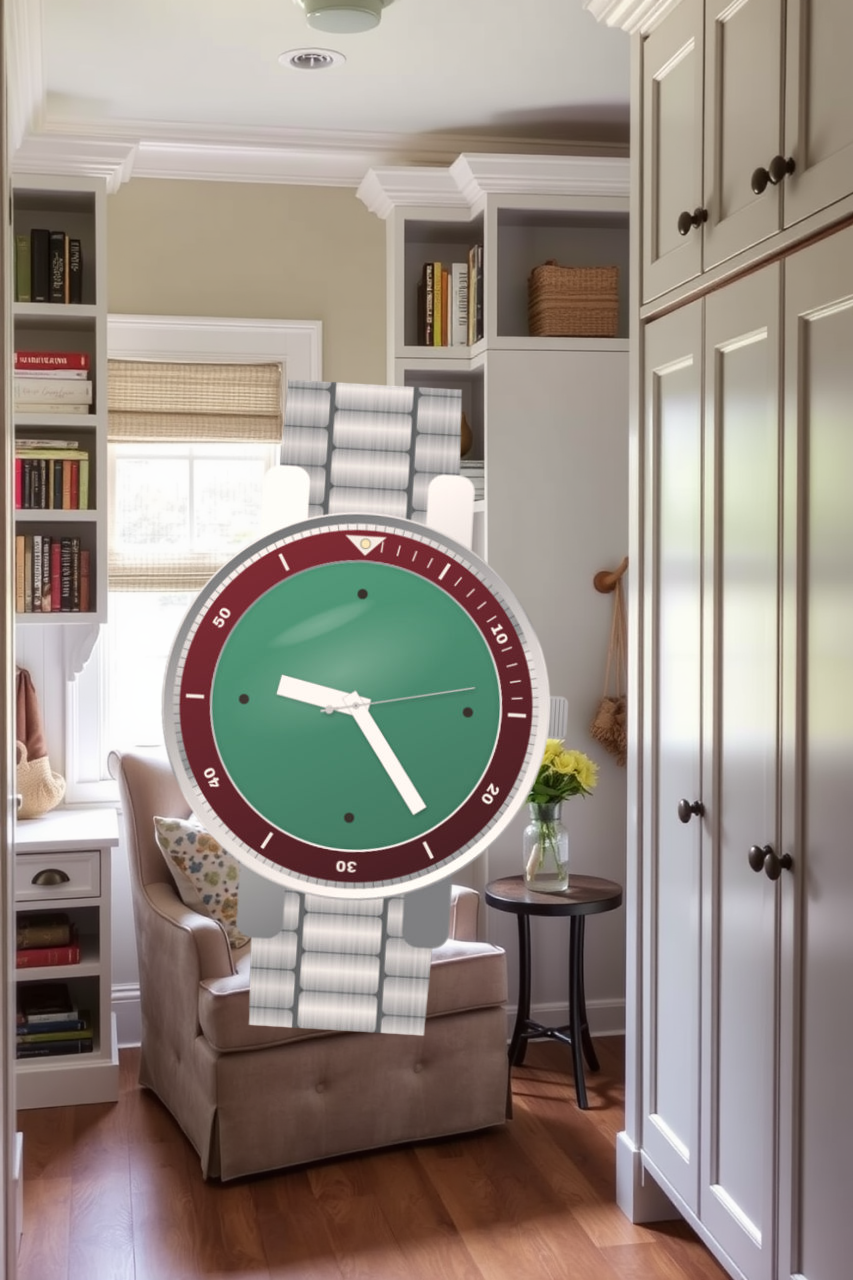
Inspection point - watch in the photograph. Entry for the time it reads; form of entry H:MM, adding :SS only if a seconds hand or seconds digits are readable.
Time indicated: 9:24:13
